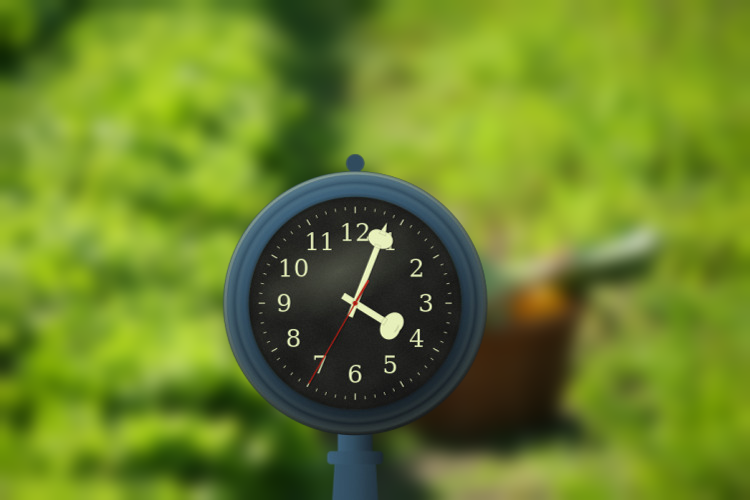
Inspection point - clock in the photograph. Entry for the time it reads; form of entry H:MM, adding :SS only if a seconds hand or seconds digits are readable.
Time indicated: 4:03:35
